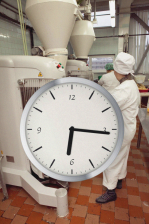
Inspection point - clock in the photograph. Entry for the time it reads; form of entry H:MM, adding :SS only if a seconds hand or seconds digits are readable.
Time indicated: 6:16
